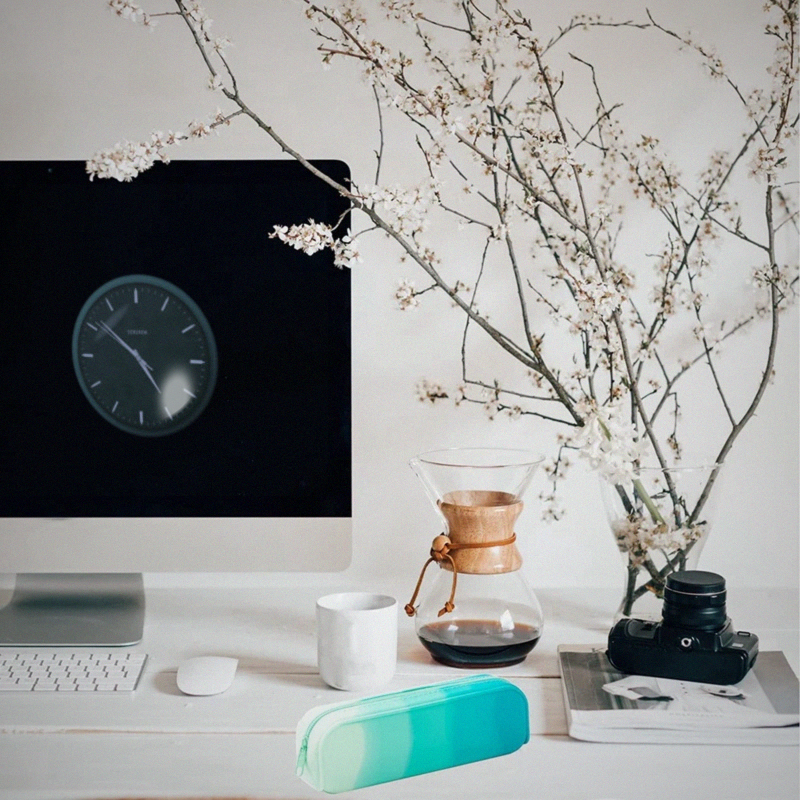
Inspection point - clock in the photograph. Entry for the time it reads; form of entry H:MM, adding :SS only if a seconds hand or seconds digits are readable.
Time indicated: 4:51:51
